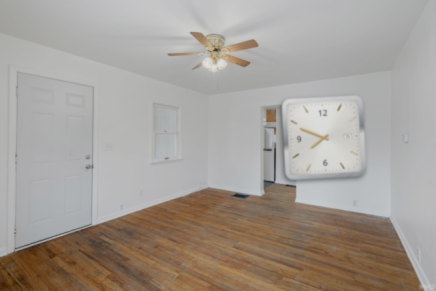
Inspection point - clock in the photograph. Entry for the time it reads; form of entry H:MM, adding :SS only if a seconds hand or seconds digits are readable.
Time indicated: 7:49
